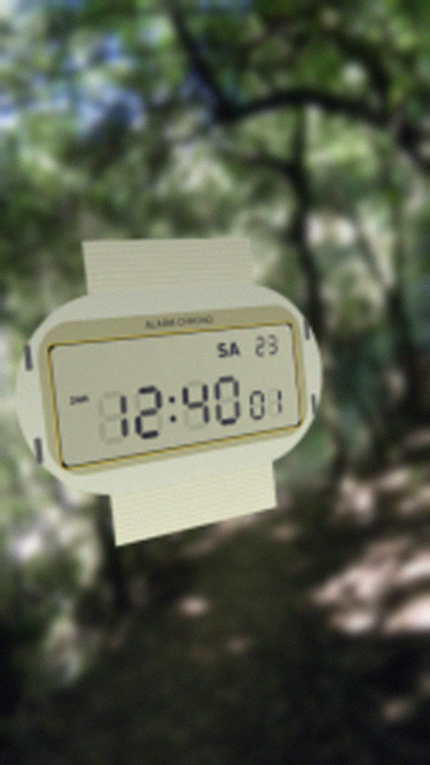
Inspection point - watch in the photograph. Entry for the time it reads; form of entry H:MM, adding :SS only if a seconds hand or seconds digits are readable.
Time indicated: 12:40:01
